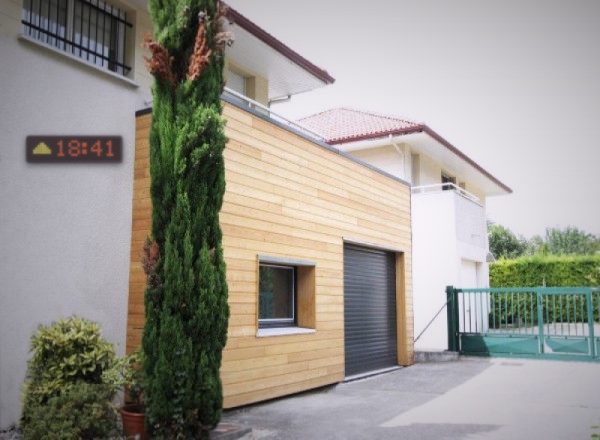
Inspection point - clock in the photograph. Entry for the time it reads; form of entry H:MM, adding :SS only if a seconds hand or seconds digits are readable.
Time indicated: 18:41
